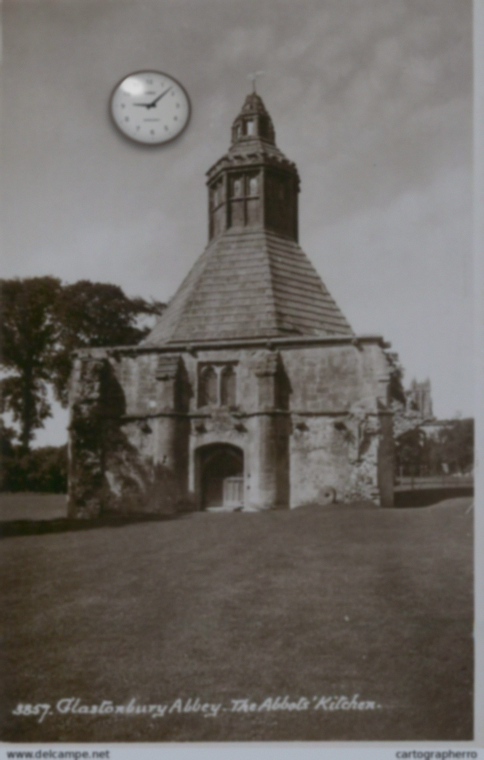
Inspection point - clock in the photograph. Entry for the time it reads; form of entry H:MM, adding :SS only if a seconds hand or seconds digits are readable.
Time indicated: 9:08
